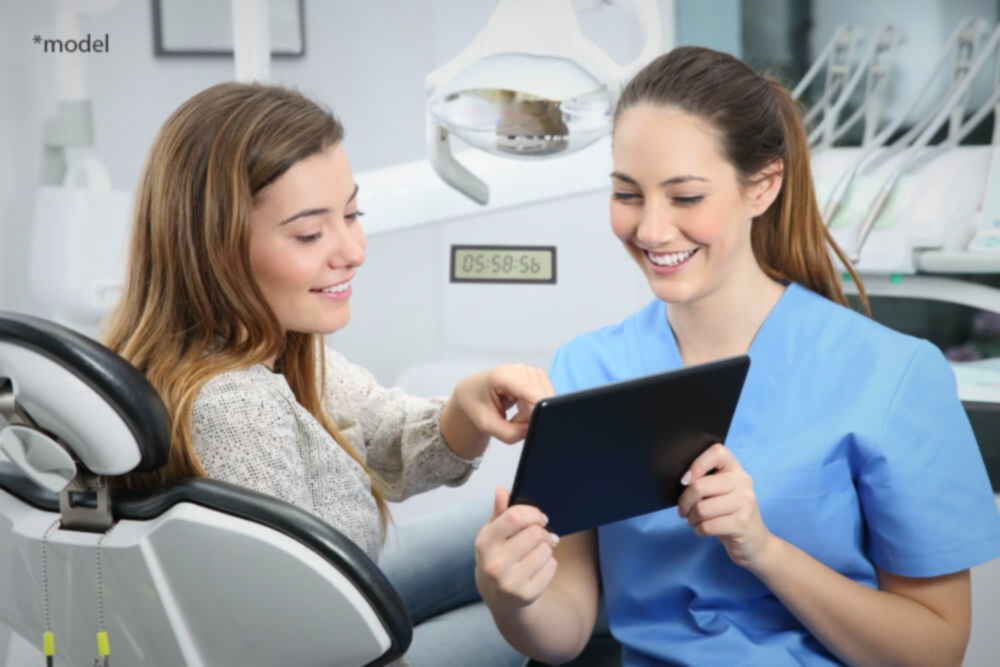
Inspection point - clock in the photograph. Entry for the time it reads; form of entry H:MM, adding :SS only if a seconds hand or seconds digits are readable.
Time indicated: 5:58:56
